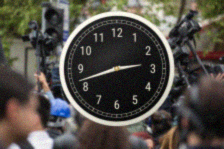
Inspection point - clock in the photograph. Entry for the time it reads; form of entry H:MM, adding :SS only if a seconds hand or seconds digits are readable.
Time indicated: 2:42
